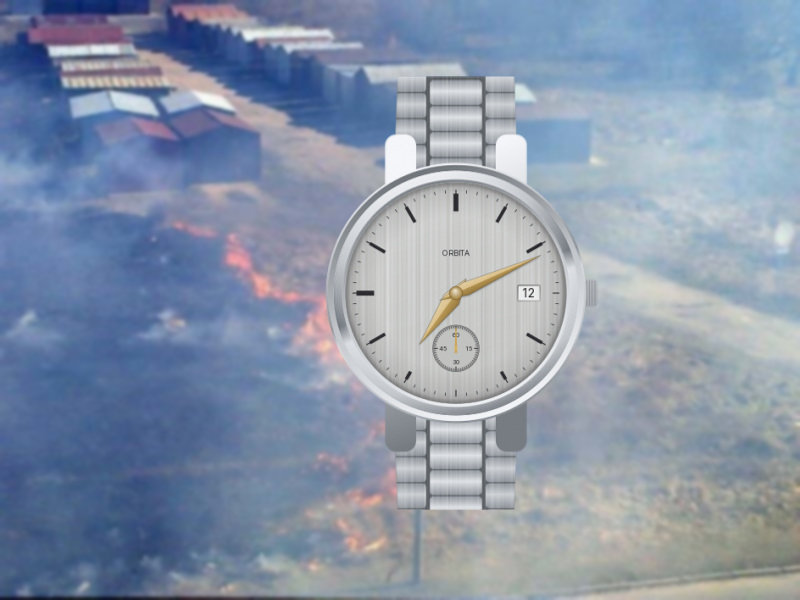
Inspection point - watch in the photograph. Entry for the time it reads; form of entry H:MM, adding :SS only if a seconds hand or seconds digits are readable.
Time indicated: 7:11
